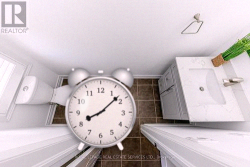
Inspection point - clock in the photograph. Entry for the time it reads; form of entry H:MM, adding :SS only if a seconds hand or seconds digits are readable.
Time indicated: 8:08
